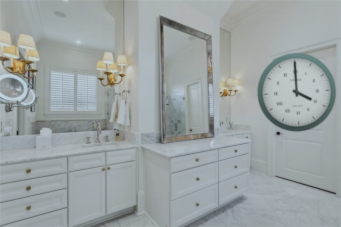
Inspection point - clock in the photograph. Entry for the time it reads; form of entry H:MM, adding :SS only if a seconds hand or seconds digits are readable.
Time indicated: 4:00
